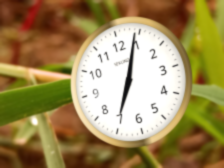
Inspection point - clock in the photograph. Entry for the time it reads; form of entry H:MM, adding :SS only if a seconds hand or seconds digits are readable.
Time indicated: 7:04
